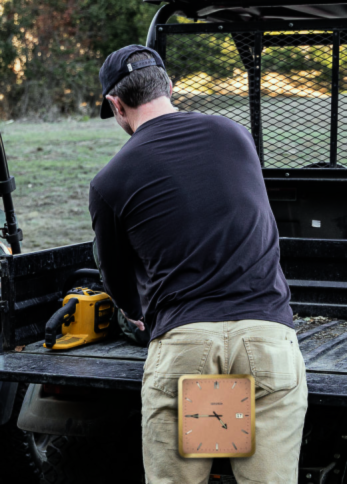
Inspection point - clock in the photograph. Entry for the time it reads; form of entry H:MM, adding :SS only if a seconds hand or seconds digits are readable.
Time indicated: 4:45
